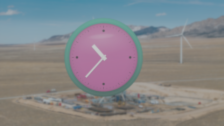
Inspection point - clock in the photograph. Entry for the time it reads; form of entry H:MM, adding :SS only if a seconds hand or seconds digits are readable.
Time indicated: 10:37
